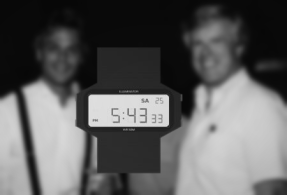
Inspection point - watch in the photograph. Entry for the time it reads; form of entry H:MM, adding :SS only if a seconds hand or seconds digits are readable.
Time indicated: 5:43:33
